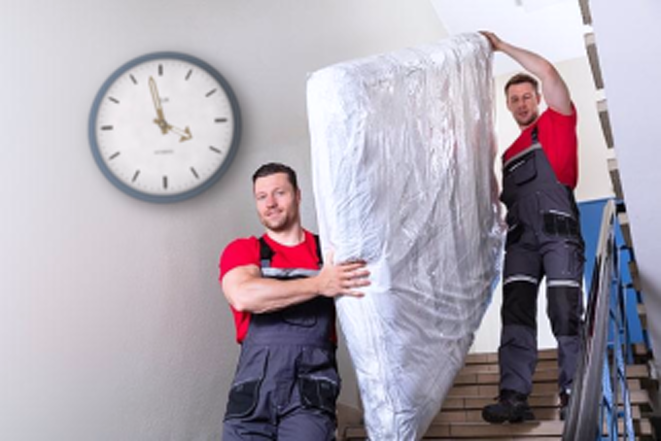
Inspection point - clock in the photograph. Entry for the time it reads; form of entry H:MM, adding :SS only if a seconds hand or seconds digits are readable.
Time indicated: 3:58
